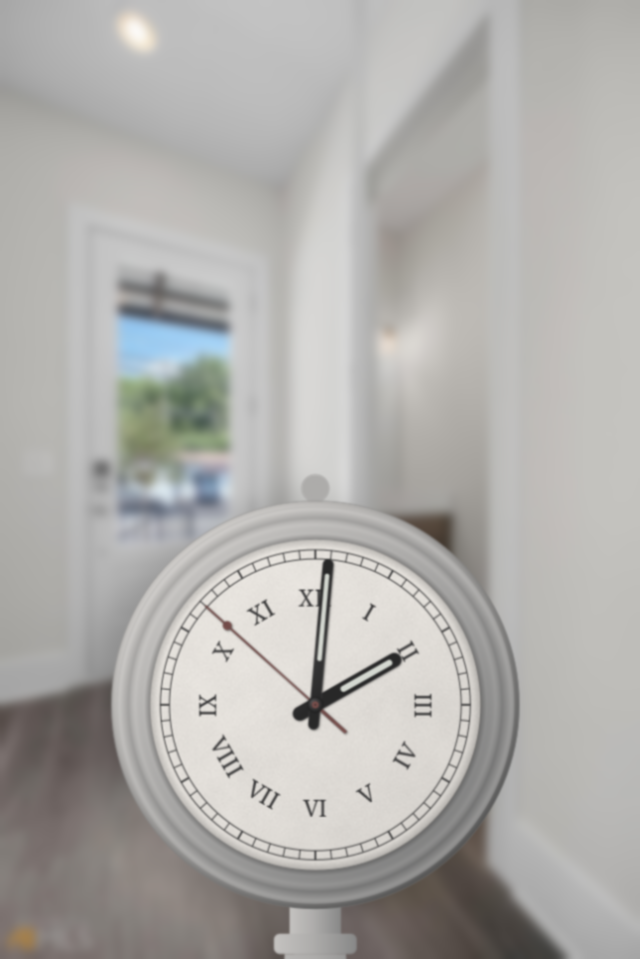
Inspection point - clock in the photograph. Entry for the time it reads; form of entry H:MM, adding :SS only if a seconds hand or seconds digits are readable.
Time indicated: 2:00:52
